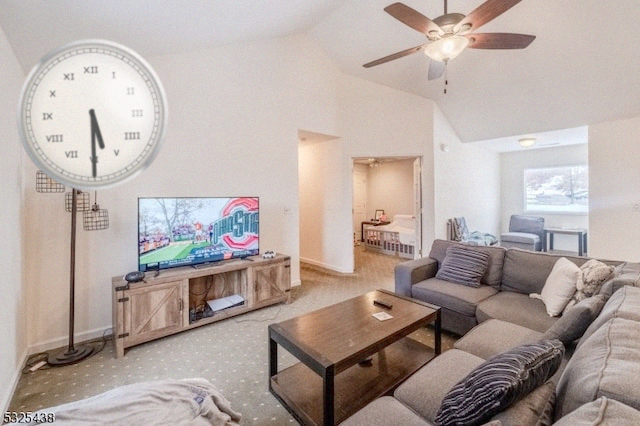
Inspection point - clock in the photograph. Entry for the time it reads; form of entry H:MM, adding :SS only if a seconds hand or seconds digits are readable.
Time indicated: 5:30
